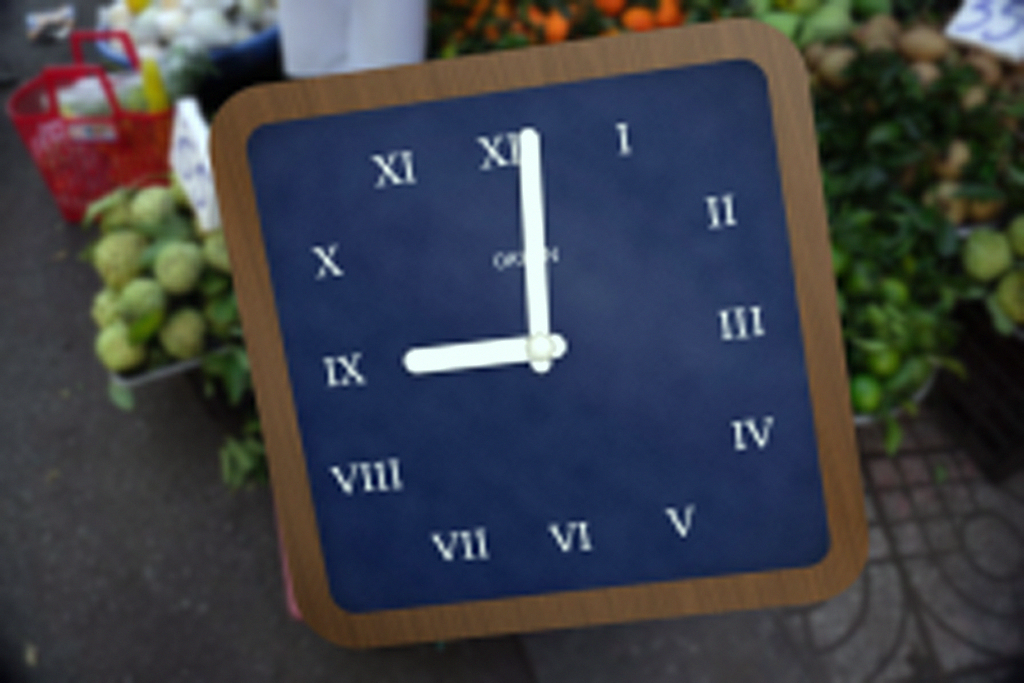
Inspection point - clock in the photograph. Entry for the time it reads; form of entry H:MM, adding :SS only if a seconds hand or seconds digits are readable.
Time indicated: 9:01
